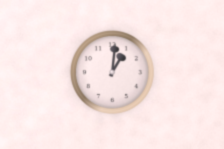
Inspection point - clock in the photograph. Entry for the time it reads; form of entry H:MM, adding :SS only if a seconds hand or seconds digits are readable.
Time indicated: 1:01
